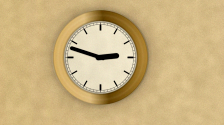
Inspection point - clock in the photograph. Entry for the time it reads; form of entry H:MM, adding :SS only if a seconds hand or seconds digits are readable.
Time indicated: 2:48
